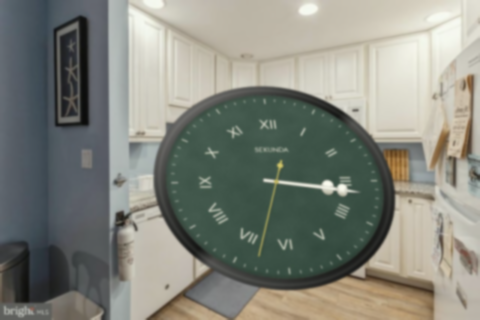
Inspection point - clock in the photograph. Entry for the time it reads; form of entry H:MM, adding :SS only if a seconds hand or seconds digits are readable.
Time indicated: 3:16:33
